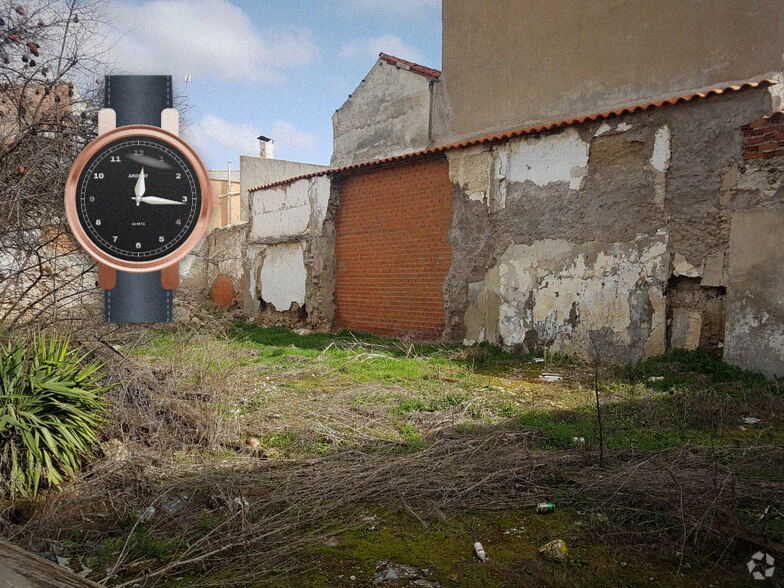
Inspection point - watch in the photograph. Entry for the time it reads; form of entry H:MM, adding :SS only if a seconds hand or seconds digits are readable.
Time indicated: 12:16
